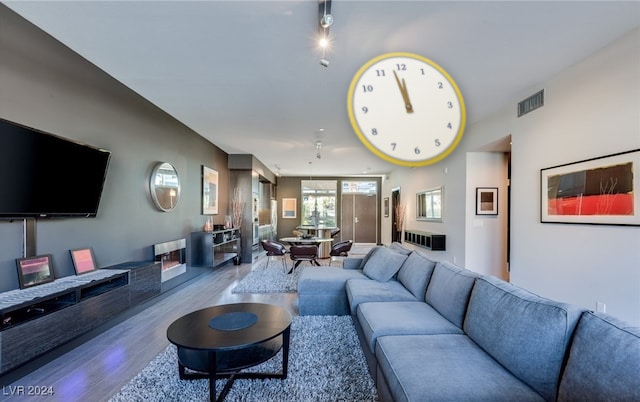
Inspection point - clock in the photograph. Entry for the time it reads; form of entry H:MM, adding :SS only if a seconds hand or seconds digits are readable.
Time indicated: 11:58
